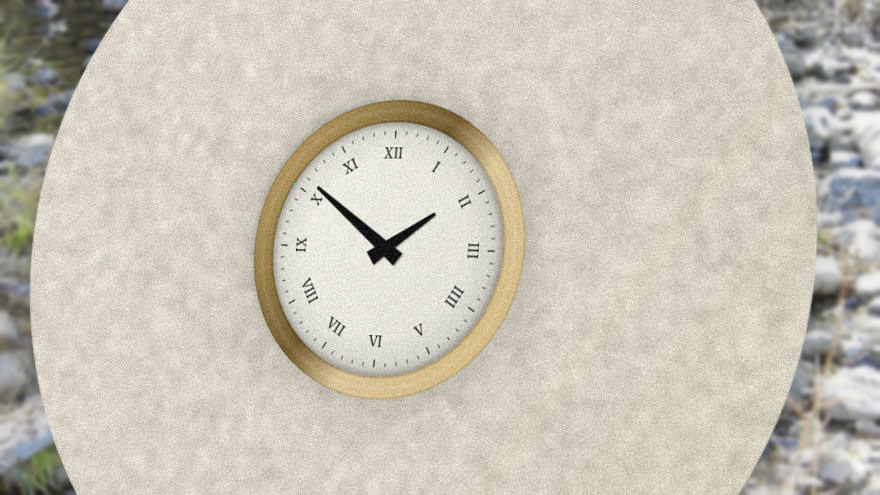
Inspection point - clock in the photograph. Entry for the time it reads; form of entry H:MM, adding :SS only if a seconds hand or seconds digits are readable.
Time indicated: 1:51
